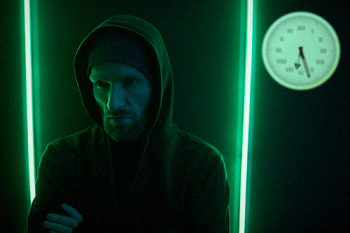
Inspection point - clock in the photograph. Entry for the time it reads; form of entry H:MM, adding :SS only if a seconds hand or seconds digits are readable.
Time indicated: 6:27
